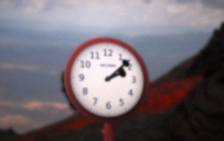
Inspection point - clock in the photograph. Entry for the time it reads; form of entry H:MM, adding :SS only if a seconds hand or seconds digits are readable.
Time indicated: 2:08
